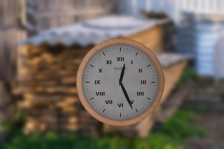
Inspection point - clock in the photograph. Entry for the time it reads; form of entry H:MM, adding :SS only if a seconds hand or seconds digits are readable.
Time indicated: 12:26
